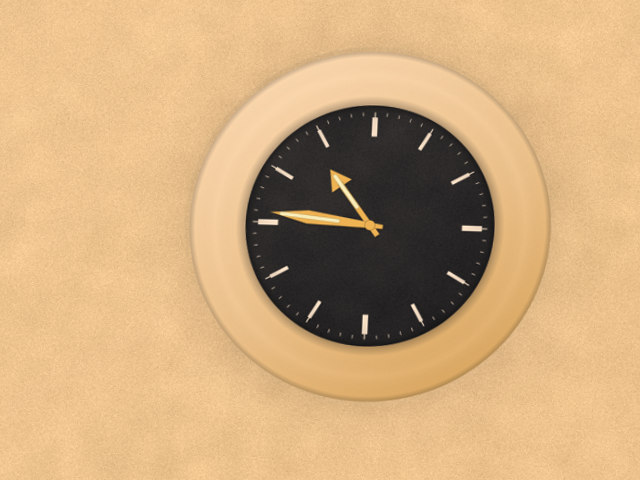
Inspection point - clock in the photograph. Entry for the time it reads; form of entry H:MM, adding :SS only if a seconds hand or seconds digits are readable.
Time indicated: 10:46
